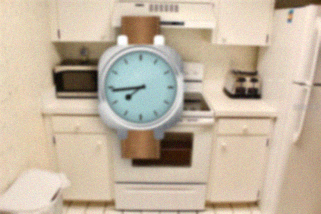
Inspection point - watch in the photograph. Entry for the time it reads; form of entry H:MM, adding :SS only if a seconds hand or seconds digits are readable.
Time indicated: 7:44
